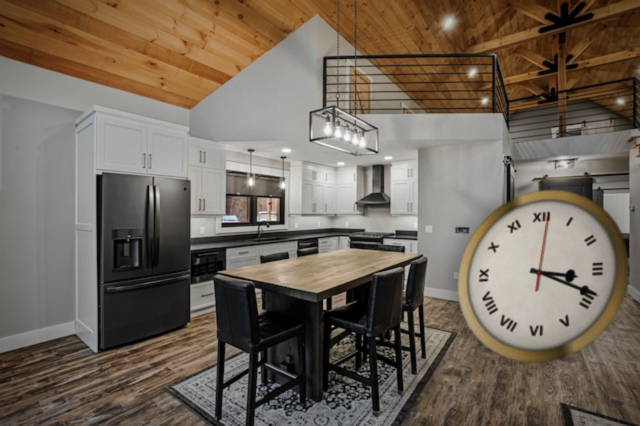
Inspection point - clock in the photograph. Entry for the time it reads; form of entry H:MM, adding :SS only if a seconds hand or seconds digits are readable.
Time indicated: 3:19:01
